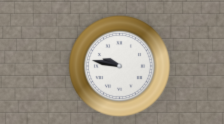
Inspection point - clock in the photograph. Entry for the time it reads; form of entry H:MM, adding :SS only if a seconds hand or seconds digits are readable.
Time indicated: 9:47
